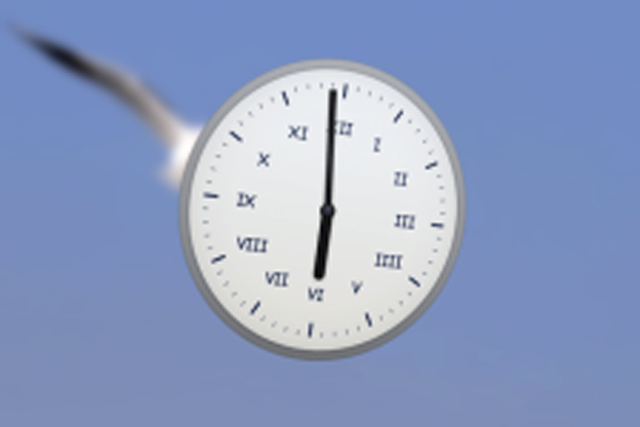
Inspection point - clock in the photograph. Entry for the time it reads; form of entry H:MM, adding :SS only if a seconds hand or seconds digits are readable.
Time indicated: 5:59
